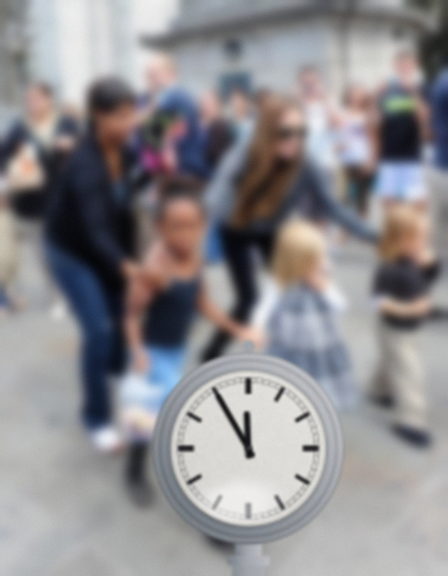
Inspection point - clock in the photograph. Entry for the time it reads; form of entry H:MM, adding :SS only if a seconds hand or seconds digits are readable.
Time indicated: 11:55
